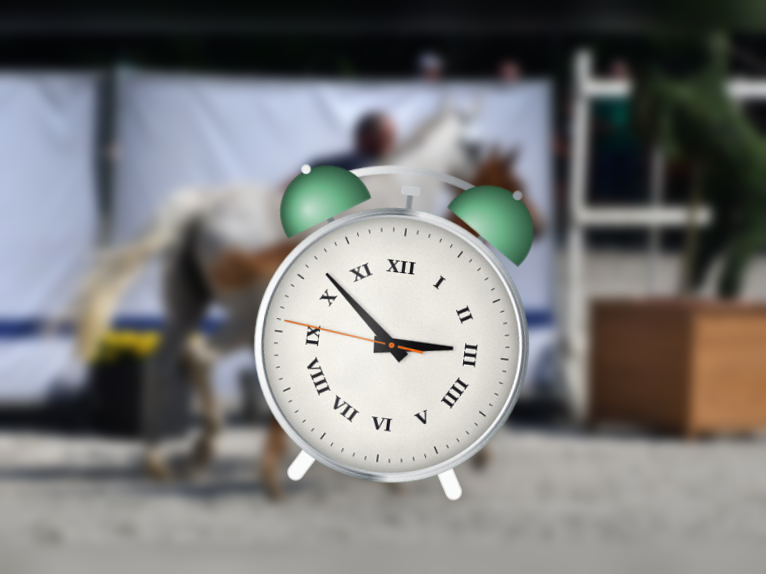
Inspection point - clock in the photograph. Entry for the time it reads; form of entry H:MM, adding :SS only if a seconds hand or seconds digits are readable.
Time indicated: 2:51:46
